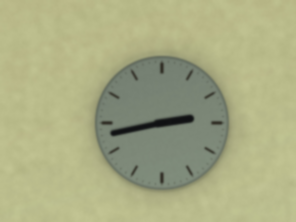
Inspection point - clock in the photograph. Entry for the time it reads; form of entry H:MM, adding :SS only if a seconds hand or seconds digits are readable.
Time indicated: 2:43
